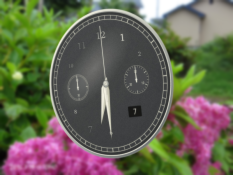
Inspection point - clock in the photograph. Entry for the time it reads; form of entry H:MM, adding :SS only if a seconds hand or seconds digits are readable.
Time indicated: 6:30
